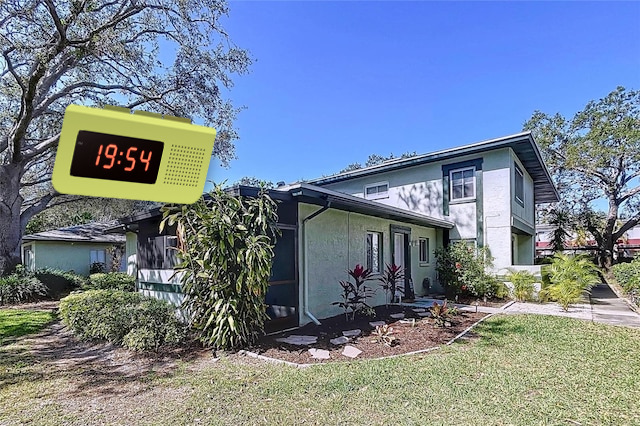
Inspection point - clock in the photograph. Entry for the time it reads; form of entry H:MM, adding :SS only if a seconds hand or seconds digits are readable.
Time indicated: 19:54
